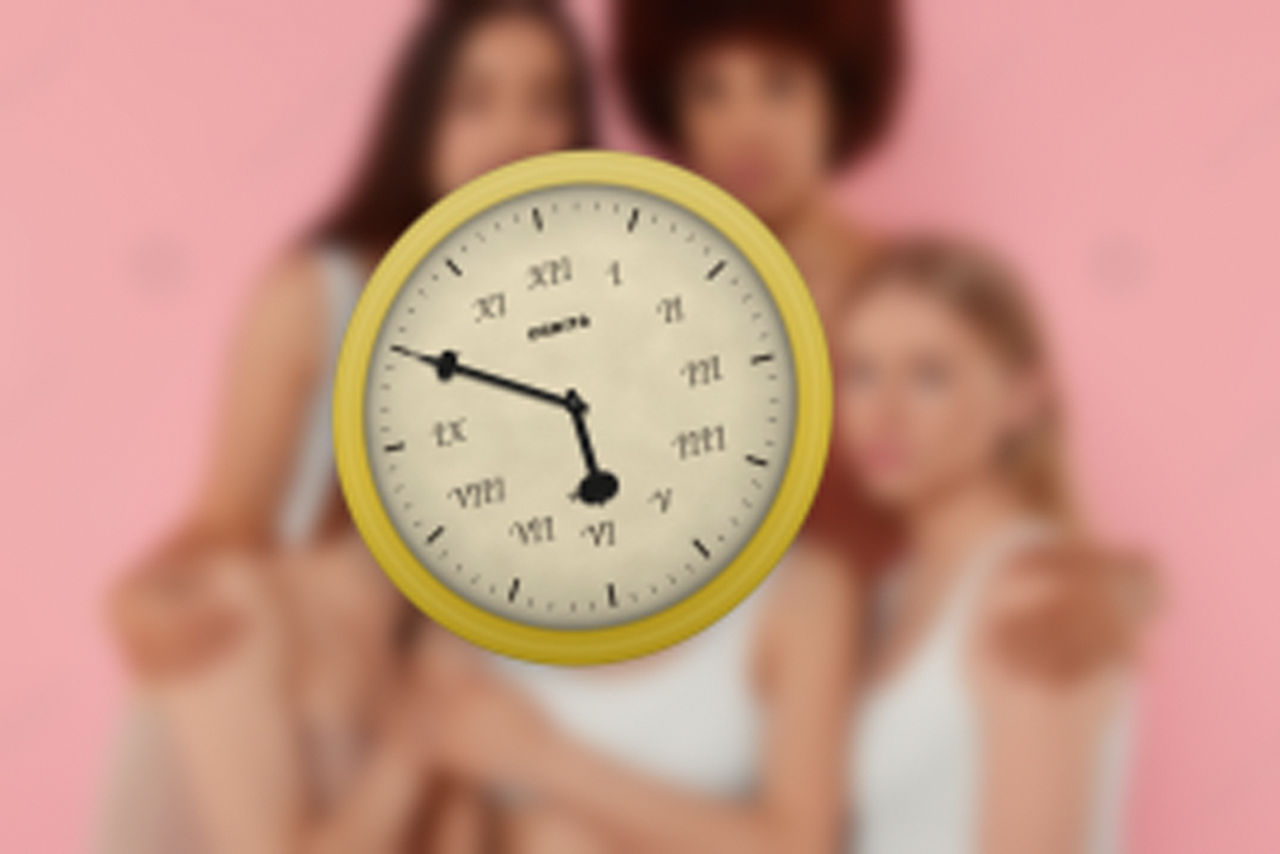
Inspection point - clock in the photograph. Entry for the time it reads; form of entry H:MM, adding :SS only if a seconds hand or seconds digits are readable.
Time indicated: 5:50
